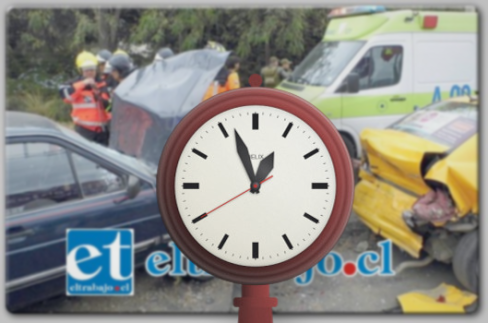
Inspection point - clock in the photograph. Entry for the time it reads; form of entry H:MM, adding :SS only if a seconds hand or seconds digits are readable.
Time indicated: 12:56:40
